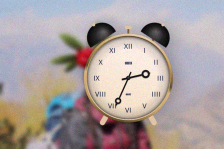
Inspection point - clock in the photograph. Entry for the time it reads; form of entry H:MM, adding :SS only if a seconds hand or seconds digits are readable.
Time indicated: 2:34
